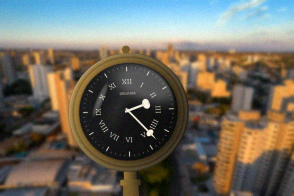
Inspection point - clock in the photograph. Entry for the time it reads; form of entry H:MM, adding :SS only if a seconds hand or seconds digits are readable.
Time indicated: 2:23
